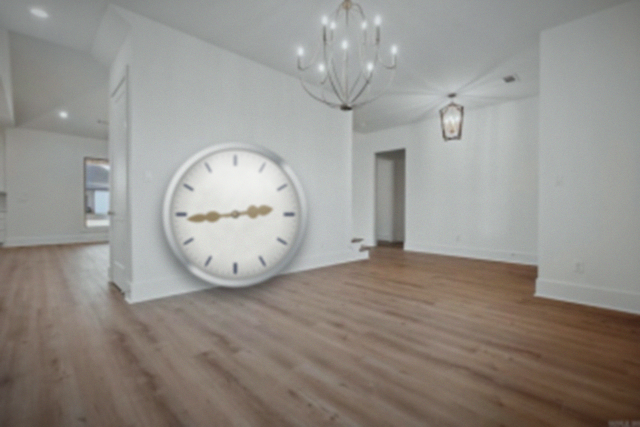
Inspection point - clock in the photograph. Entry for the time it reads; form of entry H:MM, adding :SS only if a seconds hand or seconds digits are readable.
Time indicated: 2:44
